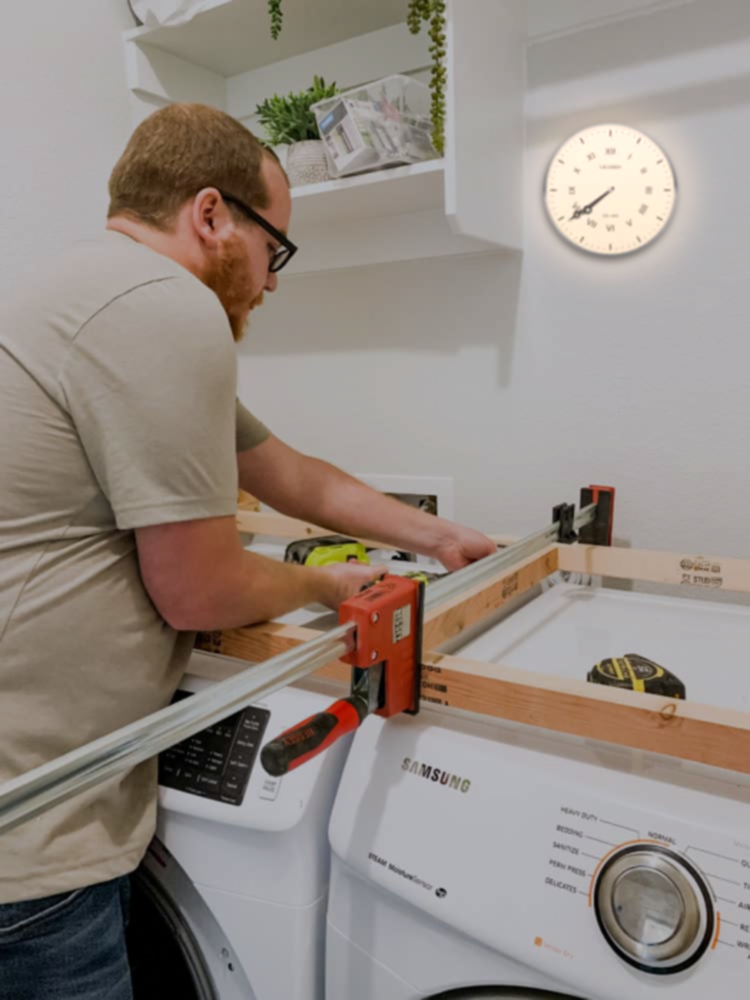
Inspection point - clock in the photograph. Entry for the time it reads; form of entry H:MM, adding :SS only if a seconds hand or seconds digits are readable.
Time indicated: 7:39
